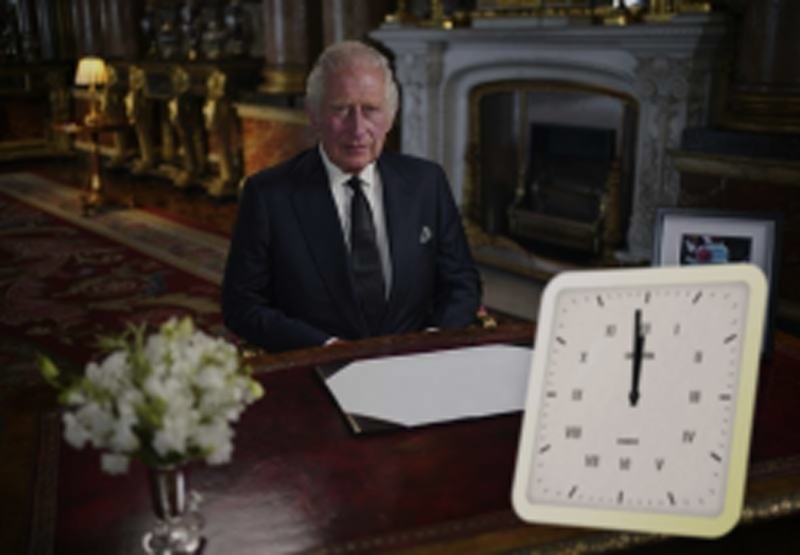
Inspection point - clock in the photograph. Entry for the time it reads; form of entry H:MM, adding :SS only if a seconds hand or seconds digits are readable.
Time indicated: 11:59
